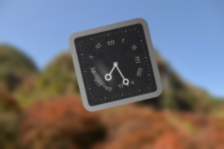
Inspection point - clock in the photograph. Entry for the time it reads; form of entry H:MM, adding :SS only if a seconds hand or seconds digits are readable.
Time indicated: 7:27
